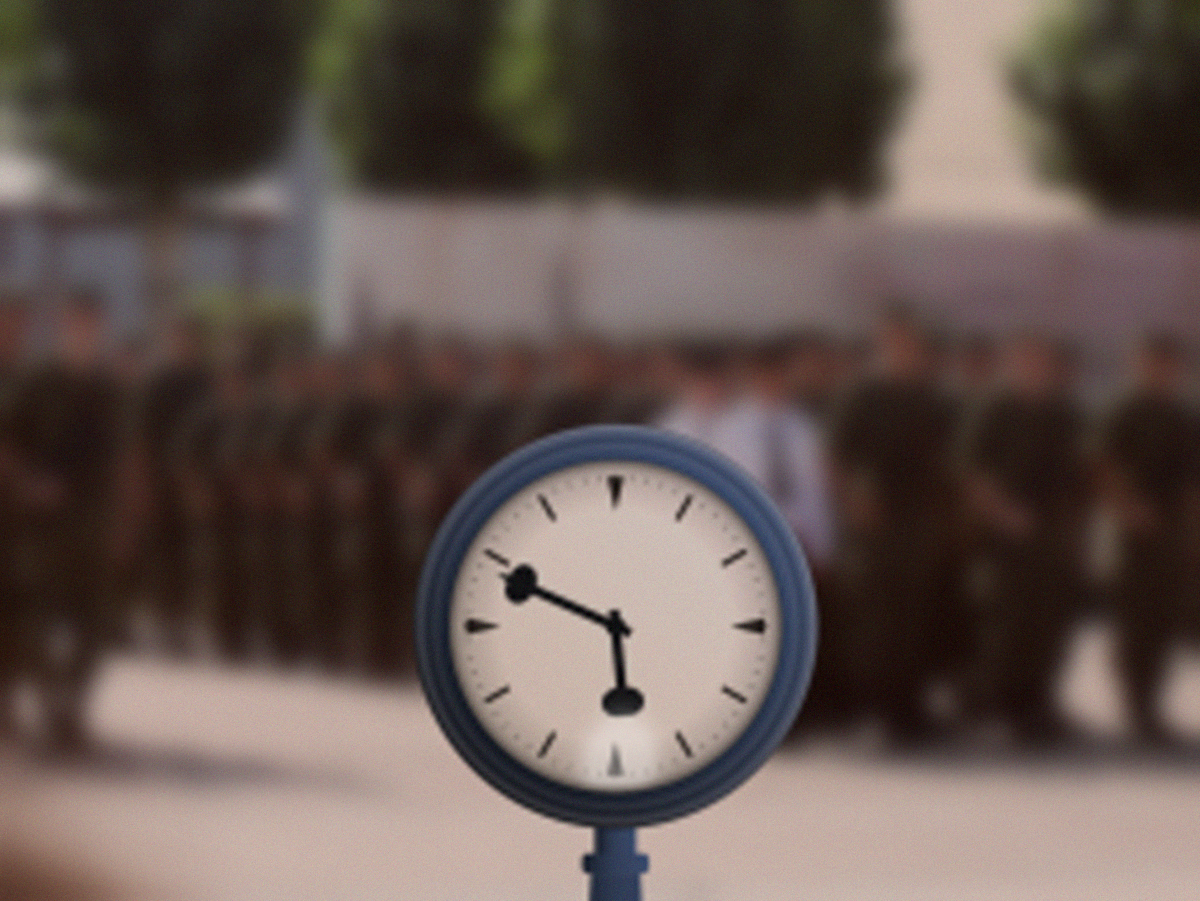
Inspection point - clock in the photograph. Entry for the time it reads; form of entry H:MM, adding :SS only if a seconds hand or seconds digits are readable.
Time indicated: 5:49
